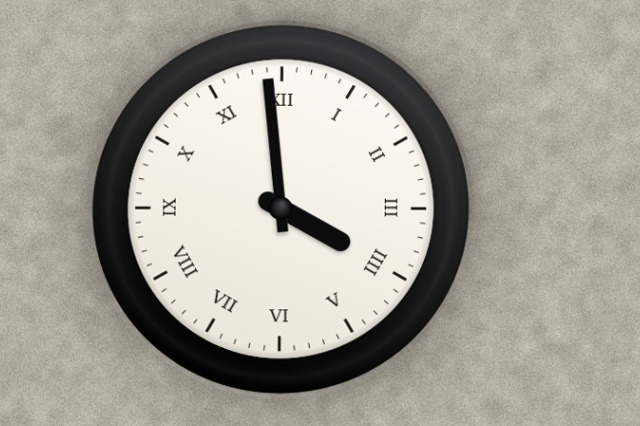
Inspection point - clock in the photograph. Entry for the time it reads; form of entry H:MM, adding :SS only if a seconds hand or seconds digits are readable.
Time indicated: 3:59
